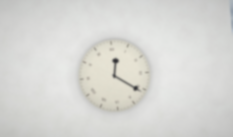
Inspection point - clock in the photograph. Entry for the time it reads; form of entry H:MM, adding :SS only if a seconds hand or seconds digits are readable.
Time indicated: 12:21
